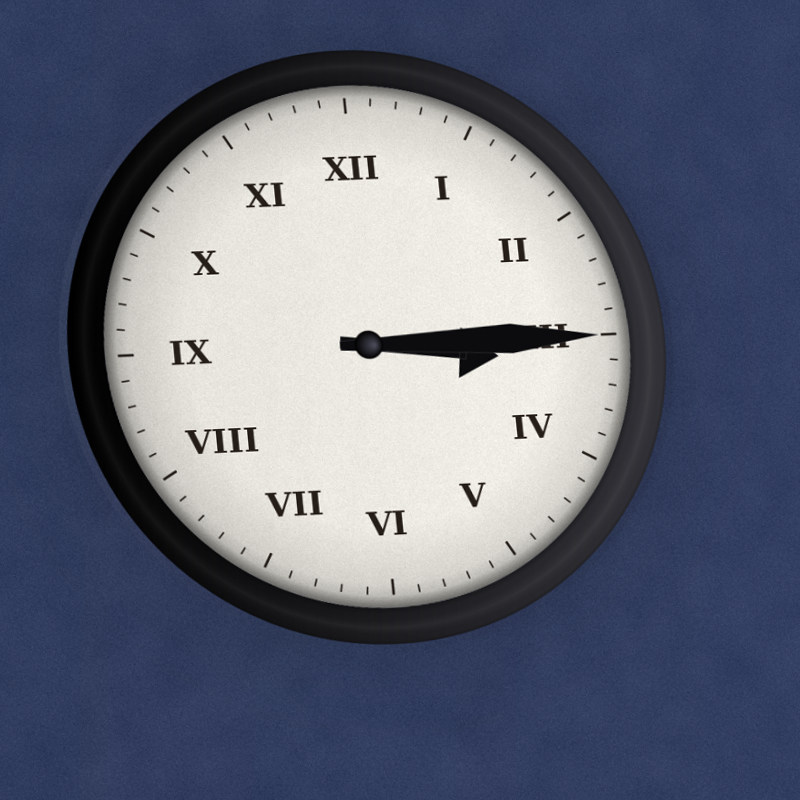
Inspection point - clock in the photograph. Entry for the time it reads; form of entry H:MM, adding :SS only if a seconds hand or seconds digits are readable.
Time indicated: 3:15
